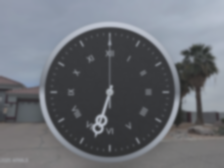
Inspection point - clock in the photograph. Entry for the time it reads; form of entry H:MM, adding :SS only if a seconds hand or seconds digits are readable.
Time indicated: 6:33:00
